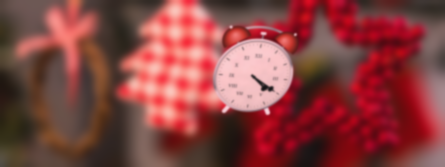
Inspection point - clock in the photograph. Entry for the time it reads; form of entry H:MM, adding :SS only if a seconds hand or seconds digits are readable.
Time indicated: 4:20
